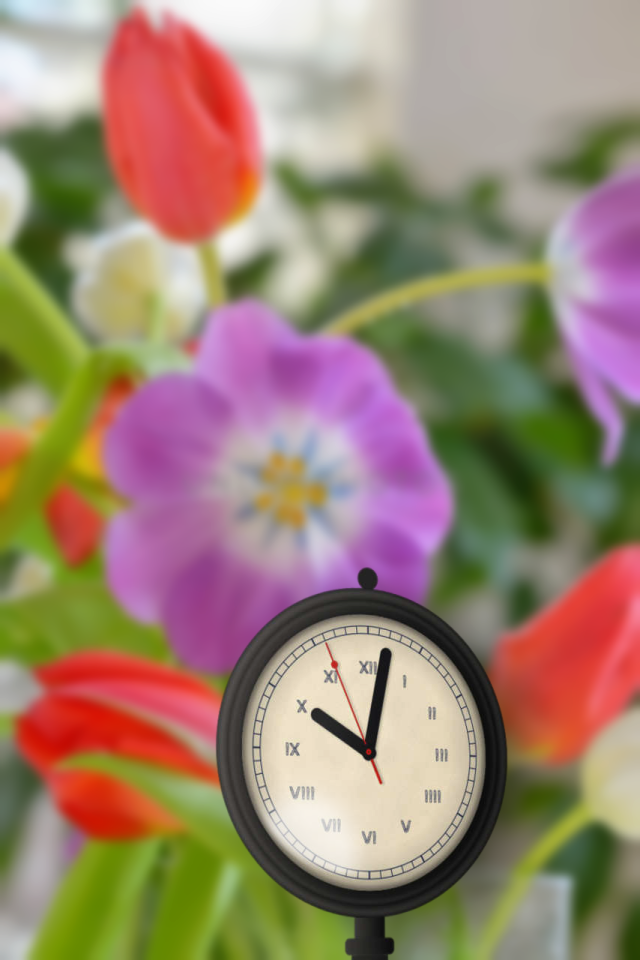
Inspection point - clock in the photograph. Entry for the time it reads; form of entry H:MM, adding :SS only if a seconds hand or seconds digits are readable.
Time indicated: 10:01:56
